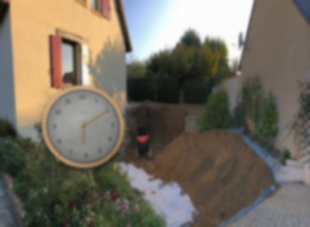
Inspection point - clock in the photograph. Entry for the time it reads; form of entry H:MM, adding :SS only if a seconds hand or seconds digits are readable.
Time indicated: 6:10
